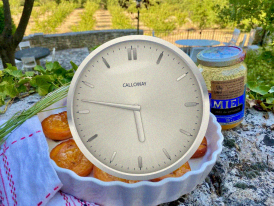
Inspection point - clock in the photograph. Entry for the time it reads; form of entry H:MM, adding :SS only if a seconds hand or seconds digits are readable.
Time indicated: 5:47
